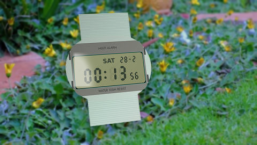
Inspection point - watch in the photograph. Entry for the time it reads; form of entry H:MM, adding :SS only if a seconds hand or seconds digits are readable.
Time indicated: 0:13:56
